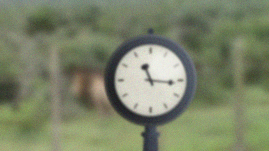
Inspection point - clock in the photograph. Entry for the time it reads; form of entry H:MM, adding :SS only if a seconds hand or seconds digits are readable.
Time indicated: 11:16
